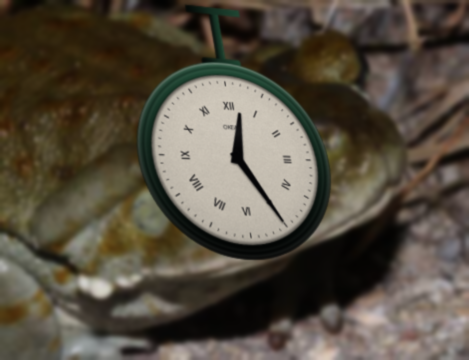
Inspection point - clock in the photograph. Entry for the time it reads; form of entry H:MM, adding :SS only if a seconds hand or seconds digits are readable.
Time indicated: 12:25
